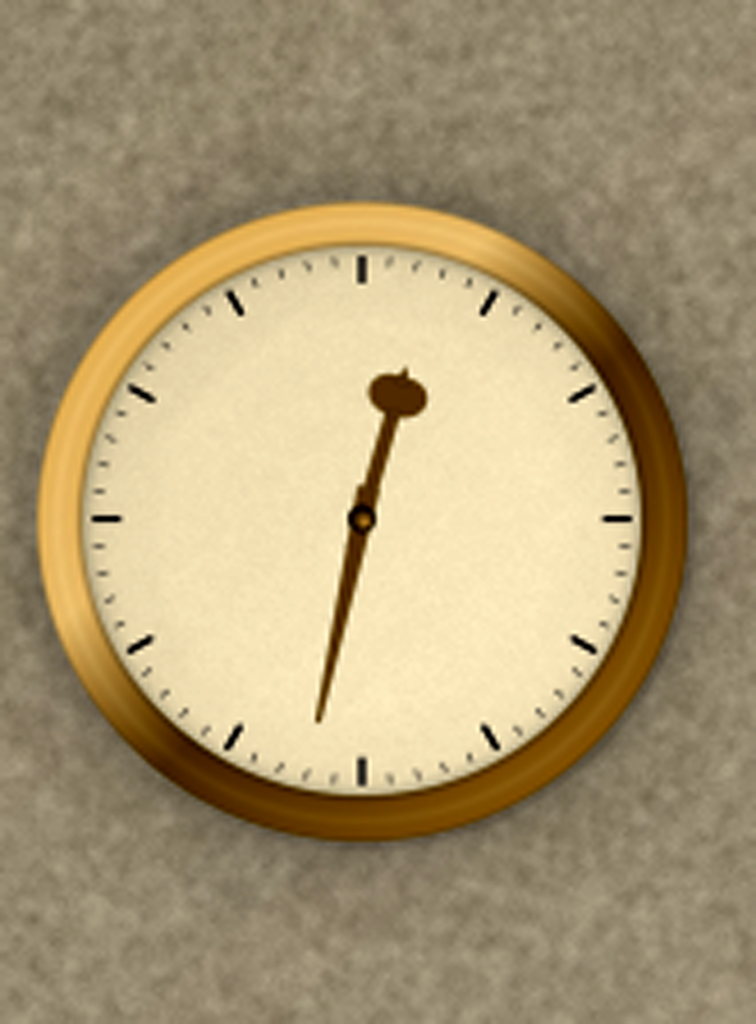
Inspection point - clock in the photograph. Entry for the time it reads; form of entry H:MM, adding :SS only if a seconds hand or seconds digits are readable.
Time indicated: 12:32
